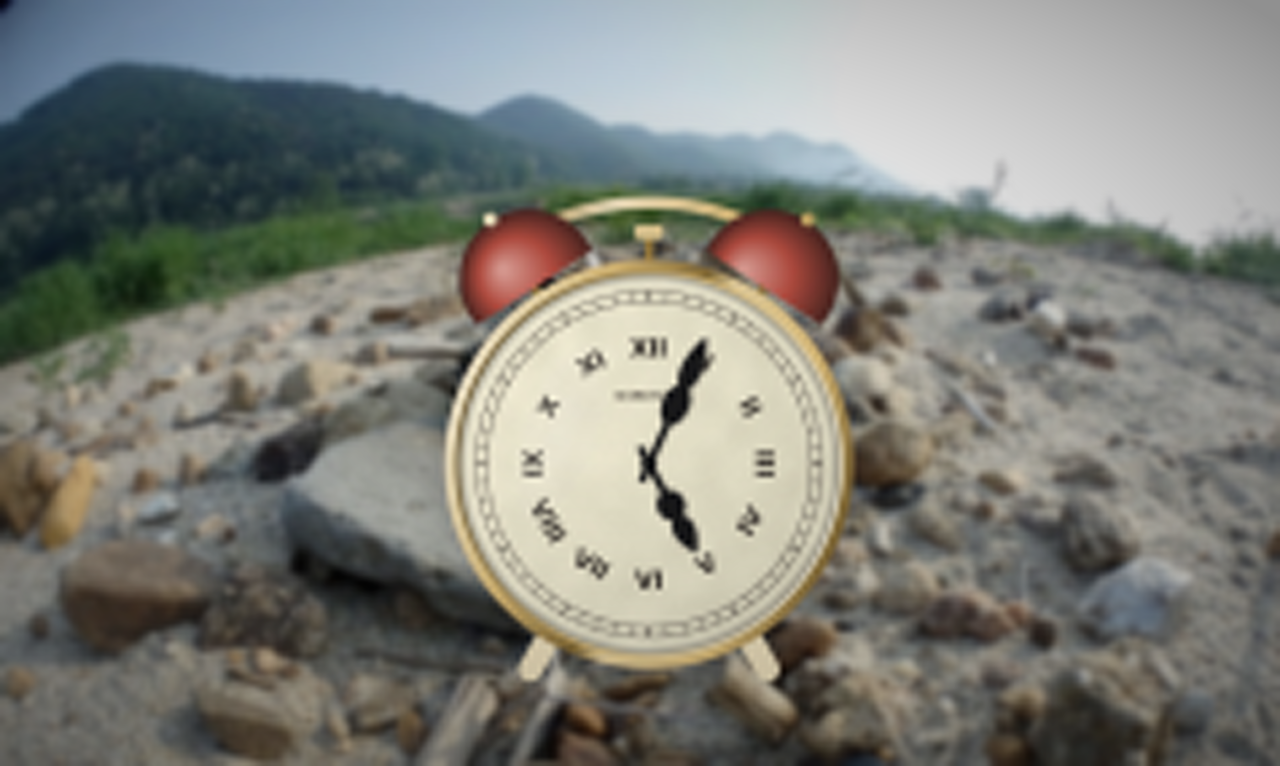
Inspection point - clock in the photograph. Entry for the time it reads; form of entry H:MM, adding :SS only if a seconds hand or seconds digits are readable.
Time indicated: 5:04
